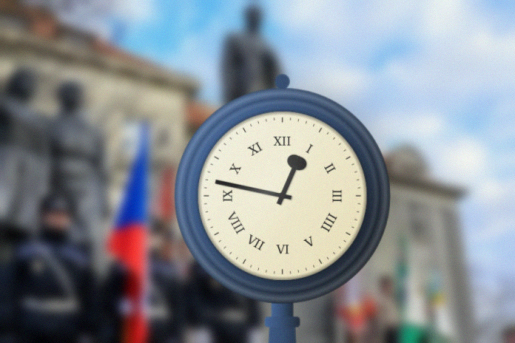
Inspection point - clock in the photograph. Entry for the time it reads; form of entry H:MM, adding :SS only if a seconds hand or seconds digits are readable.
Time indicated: 12:47
